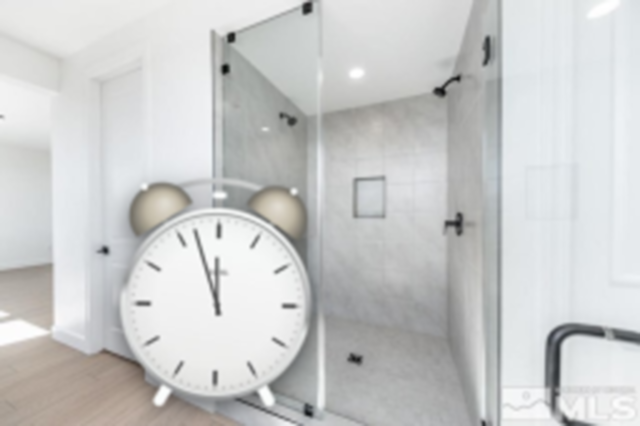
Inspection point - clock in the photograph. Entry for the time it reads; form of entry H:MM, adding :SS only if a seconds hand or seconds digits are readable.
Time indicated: 11:57
